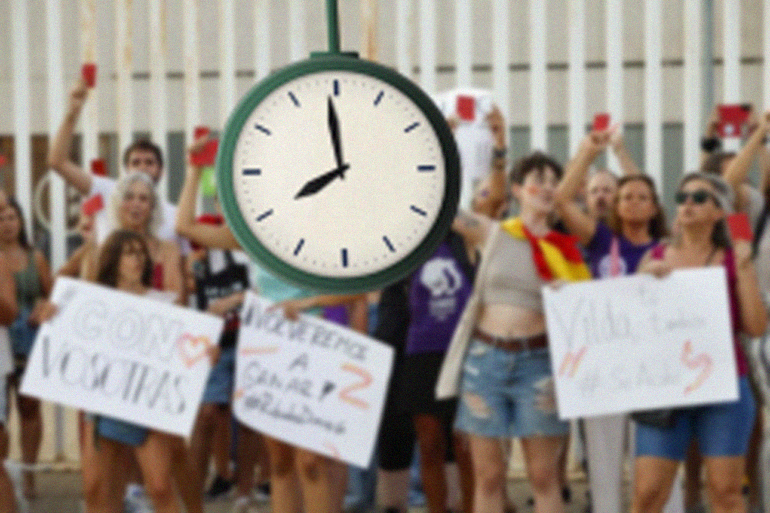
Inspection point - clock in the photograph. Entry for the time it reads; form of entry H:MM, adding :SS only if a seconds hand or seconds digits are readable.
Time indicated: 7:59
